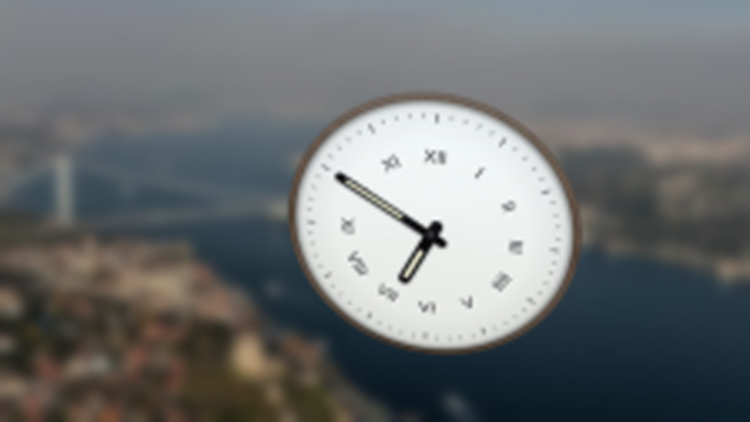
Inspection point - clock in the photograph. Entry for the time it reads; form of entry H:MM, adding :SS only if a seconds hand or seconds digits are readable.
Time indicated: 6:50
